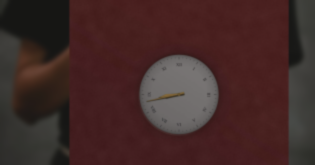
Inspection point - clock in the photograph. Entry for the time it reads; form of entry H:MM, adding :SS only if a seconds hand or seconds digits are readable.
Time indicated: 8:43
